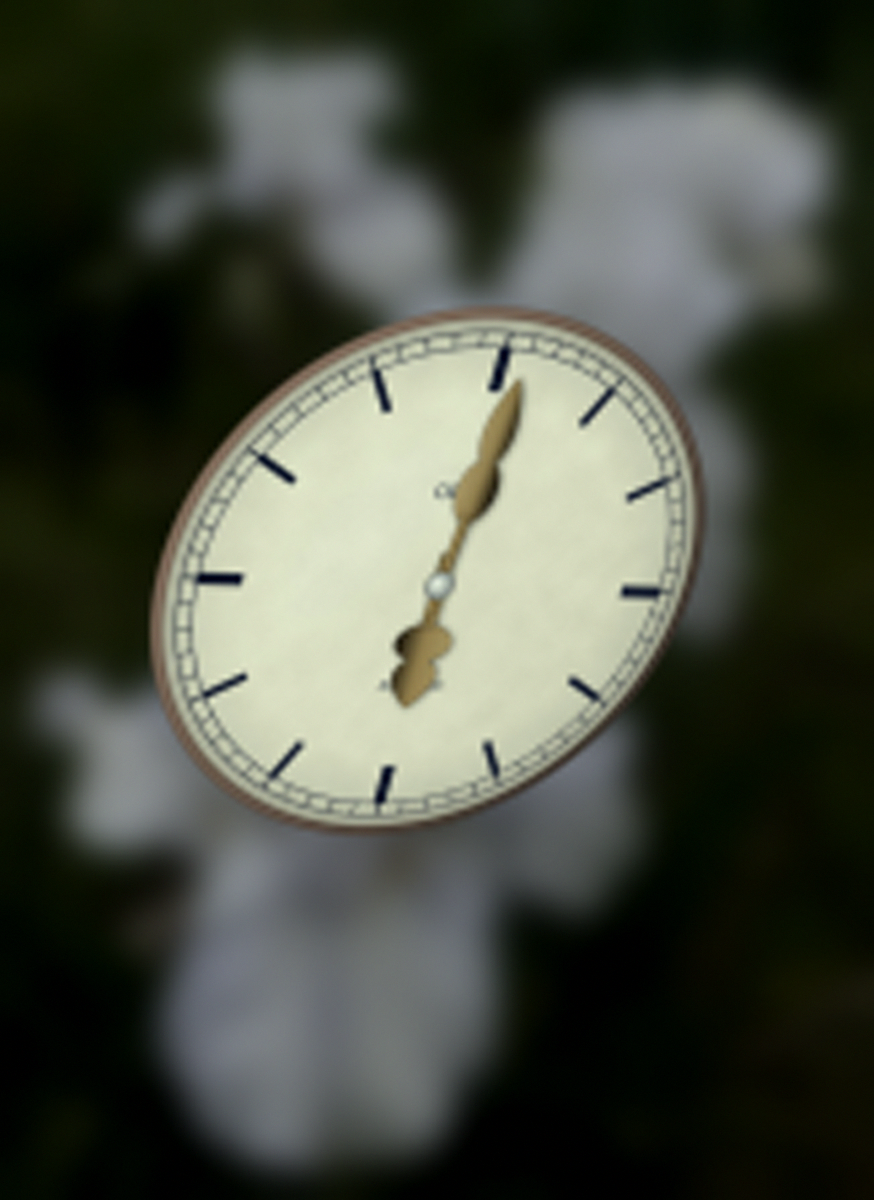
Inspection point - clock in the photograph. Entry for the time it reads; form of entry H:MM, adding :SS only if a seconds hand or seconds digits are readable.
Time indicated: 6:01
